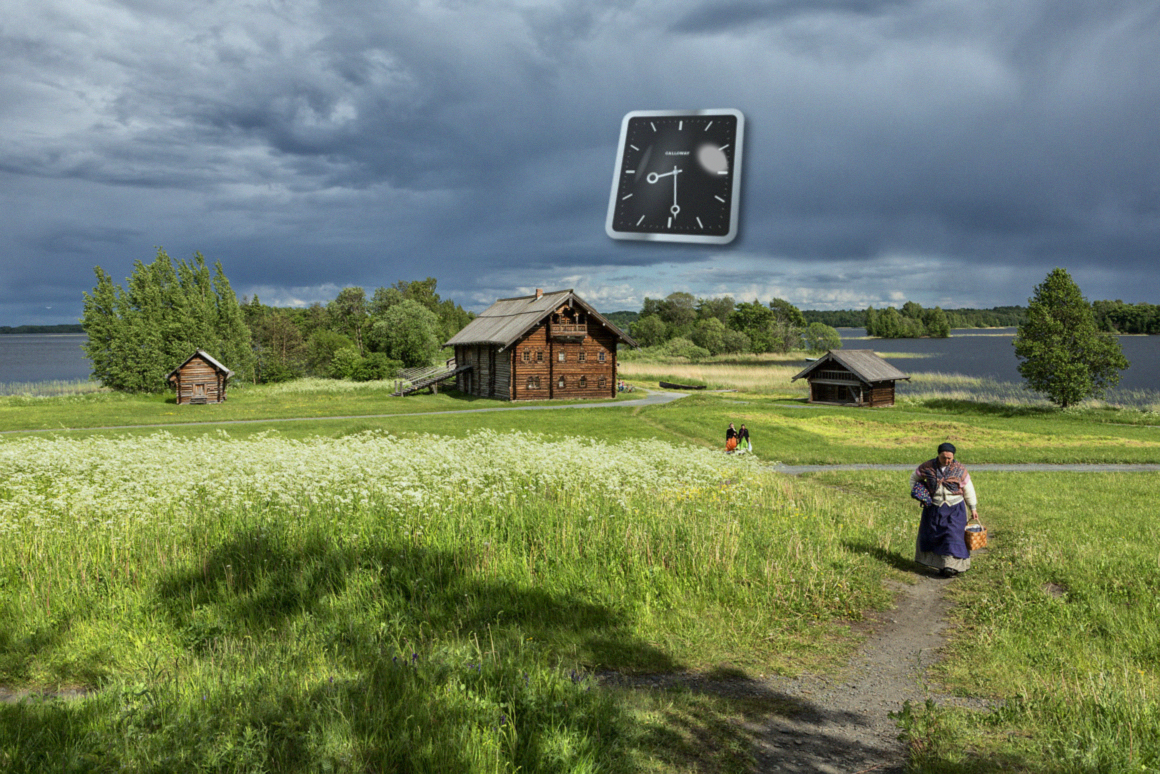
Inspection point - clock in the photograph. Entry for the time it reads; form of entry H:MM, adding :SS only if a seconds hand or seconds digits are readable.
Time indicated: 8:29
